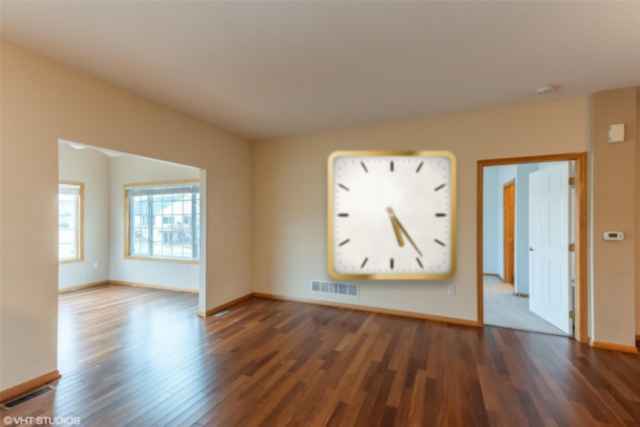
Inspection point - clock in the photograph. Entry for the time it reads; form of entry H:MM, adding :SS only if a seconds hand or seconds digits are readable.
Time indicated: 5:24
